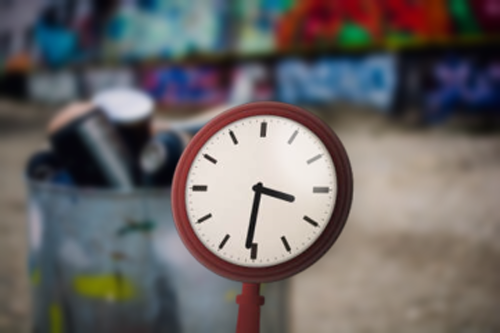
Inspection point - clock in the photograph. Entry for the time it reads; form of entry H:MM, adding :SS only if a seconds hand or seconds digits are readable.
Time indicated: 3:31
